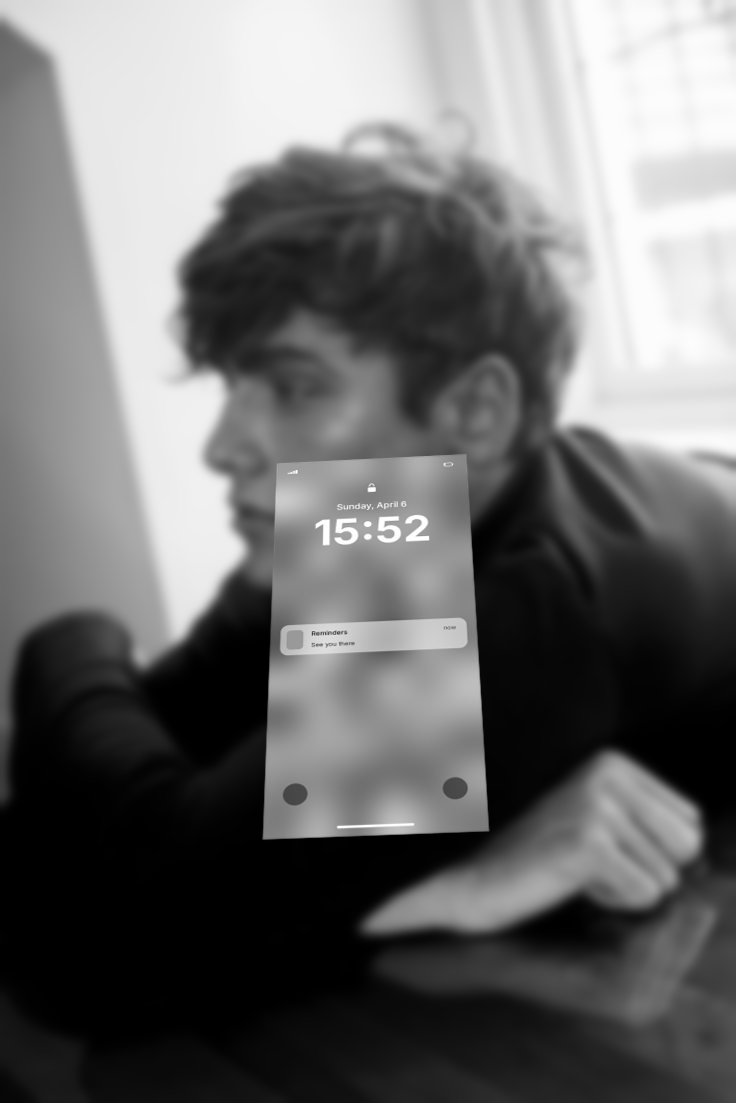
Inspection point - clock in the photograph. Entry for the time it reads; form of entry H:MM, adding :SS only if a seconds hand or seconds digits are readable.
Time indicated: 15:52
